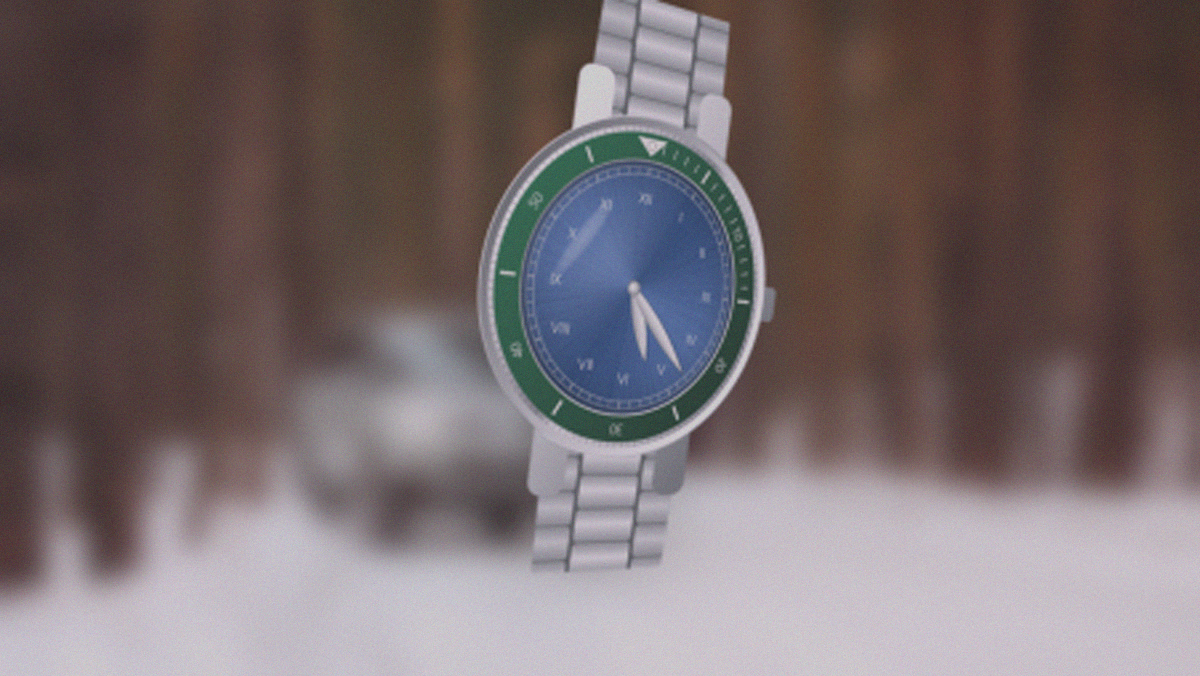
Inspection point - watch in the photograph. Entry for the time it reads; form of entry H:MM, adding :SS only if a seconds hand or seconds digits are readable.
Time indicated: 5:23
